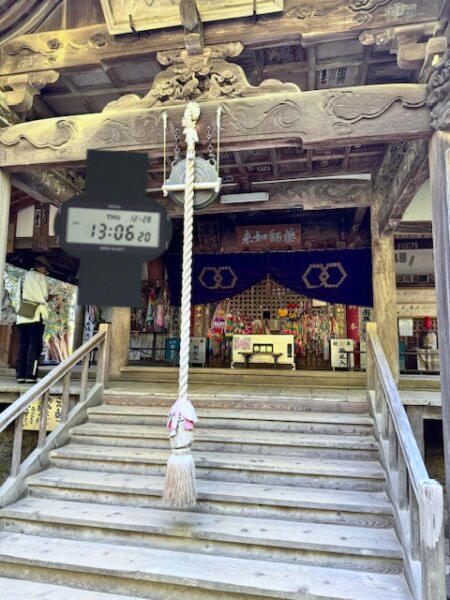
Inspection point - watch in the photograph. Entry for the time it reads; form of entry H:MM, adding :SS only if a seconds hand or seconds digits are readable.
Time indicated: 13:06:20
